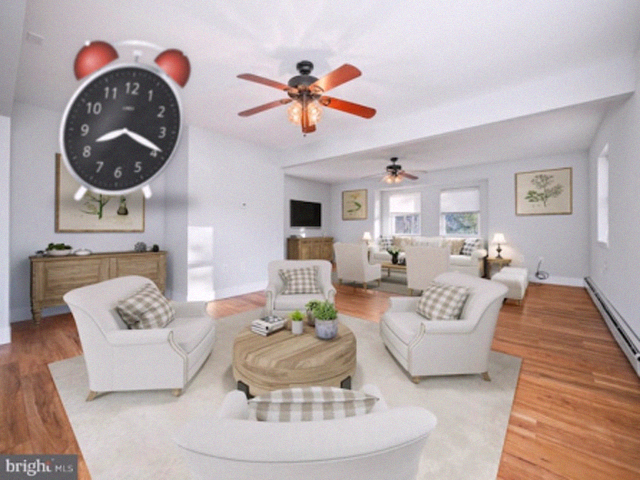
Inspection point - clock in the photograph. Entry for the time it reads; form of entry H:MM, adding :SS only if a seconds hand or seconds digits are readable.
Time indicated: 8:19
